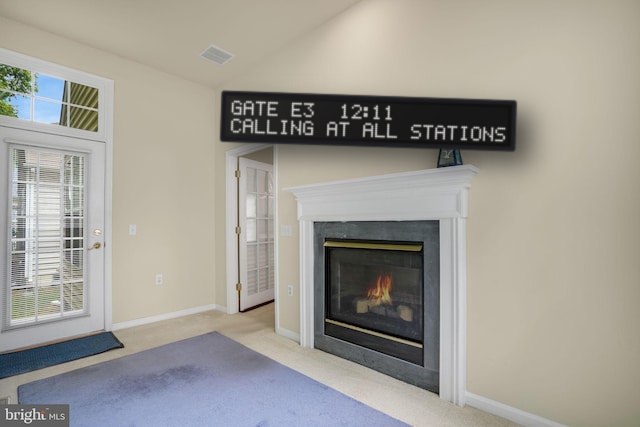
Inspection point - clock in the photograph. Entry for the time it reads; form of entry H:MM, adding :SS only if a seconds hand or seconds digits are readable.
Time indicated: 12:11
